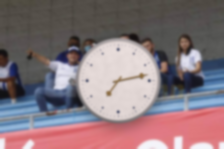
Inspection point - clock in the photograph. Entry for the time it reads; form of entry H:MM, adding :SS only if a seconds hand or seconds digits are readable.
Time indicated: 7:13
